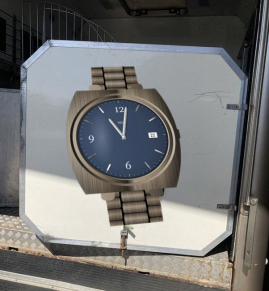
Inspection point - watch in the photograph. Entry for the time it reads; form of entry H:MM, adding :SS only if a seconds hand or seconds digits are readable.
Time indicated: 11:02
